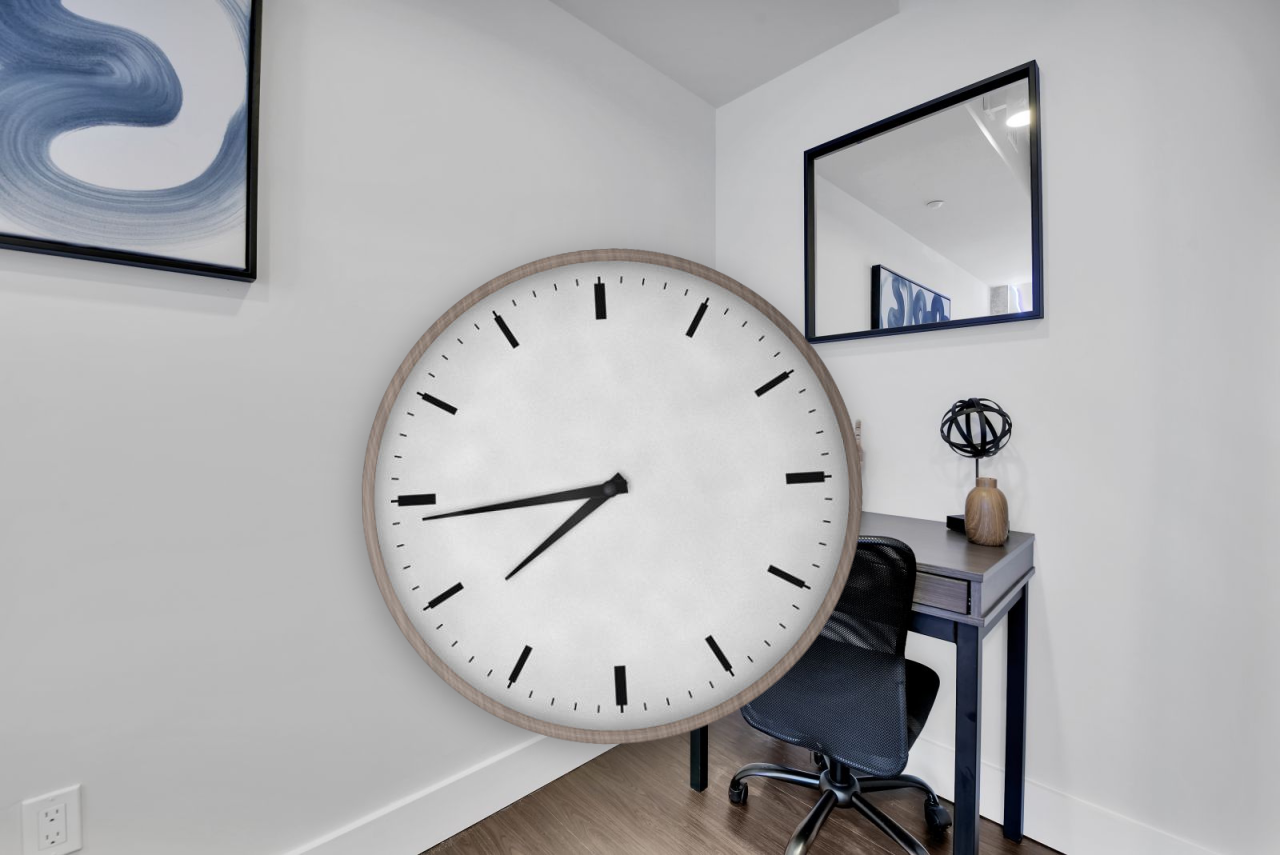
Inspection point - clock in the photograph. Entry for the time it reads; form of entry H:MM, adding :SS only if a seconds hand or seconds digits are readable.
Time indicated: 7:44
